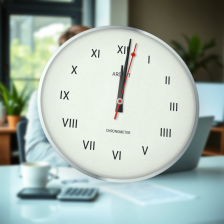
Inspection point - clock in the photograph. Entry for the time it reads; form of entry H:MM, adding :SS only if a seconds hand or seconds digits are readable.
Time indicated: 12:01:02
